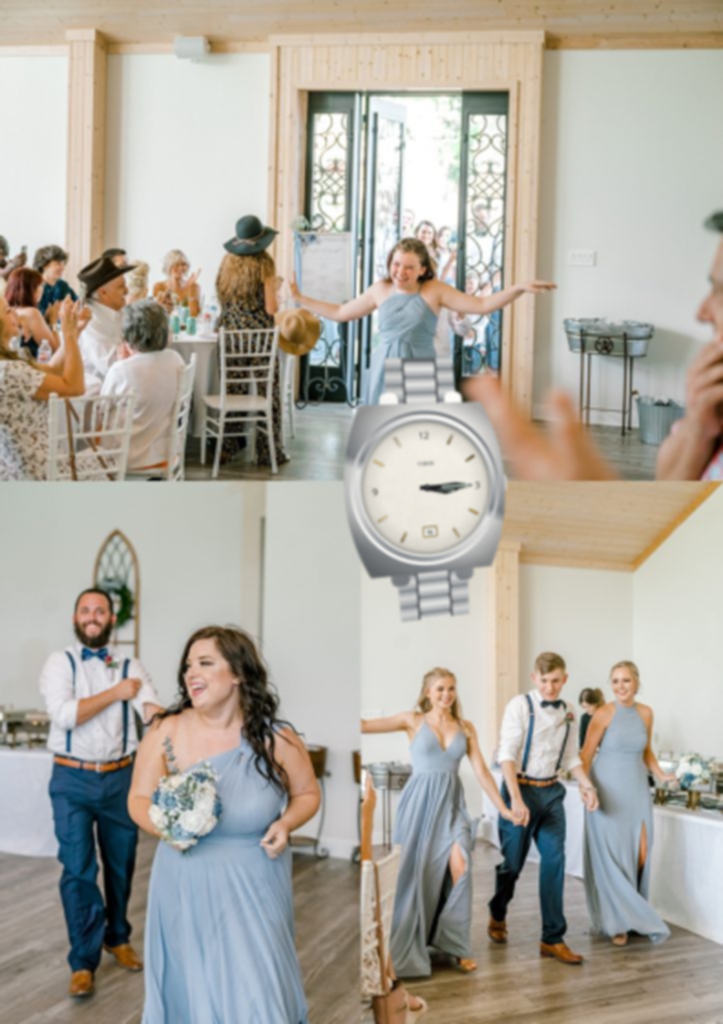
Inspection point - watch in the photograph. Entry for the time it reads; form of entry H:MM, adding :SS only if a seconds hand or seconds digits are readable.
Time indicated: 3:15
